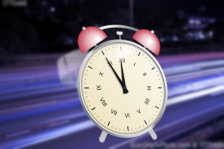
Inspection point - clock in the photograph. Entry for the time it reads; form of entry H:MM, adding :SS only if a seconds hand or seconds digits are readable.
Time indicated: 11:55
